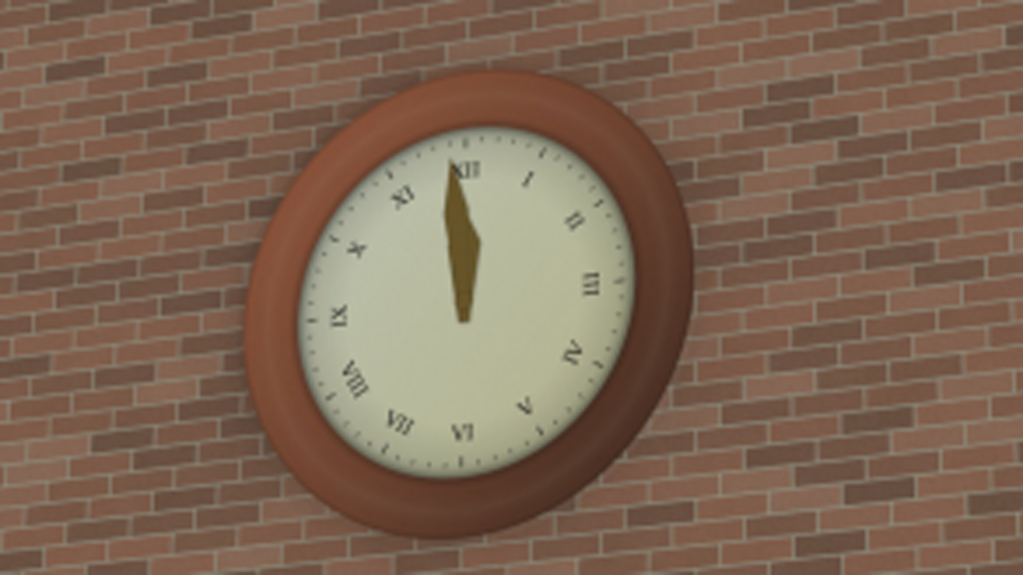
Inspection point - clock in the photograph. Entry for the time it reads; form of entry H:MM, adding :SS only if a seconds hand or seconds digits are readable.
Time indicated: 11:59
